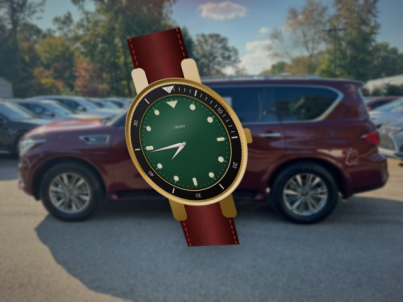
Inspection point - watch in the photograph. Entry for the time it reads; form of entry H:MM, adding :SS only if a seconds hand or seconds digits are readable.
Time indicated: 7:44
